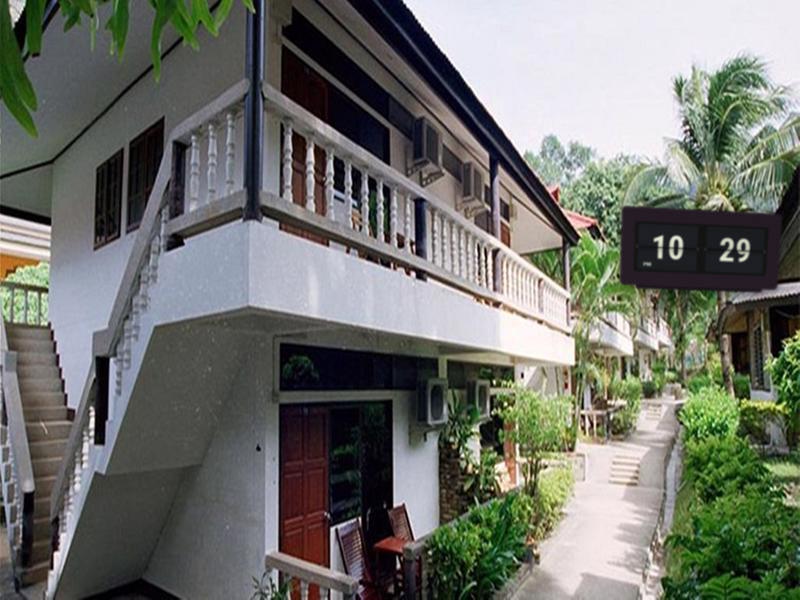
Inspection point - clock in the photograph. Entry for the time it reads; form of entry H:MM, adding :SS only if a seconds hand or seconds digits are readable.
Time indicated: 10:29
